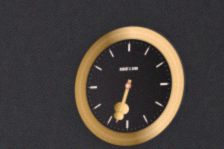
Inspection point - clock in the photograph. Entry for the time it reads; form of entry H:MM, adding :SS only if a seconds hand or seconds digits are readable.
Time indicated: 6:33
